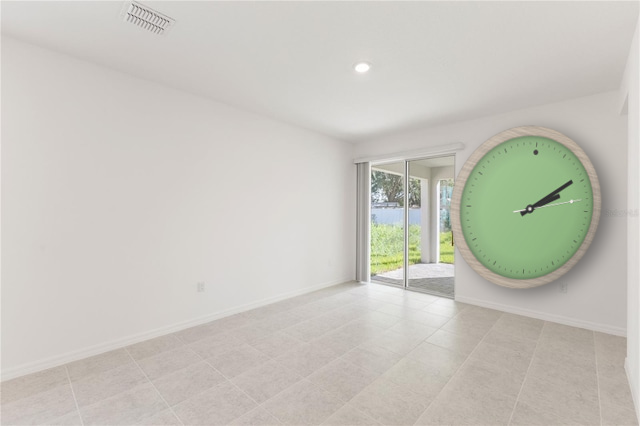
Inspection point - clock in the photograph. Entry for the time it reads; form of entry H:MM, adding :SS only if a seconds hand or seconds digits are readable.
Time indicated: 2:09:13
